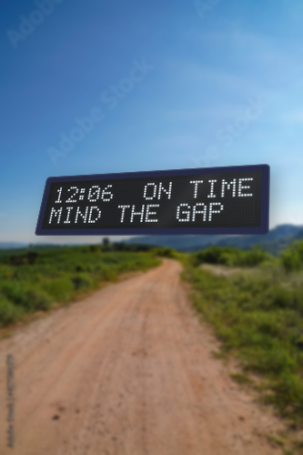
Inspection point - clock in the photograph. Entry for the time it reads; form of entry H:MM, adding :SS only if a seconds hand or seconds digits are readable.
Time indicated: 12:06
